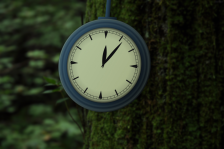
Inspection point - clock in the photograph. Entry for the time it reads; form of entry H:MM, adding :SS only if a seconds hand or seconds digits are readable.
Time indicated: 12:06
